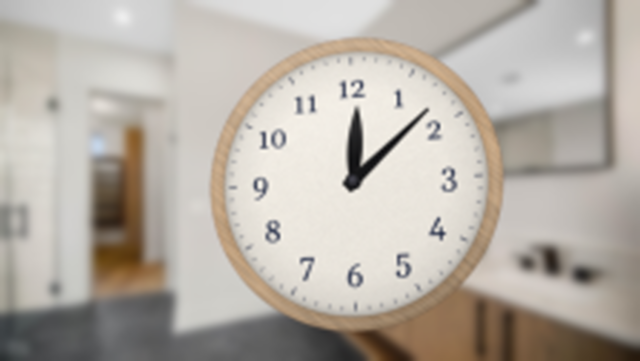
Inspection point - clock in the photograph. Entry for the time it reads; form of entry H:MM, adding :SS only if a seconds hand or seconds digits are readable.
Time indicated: 12:08
